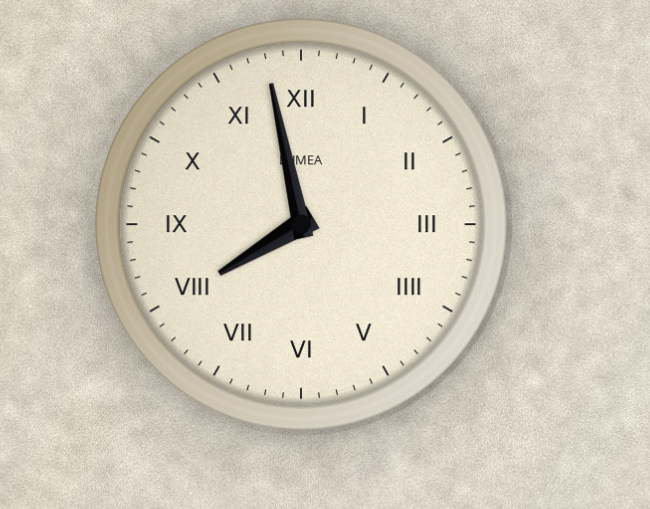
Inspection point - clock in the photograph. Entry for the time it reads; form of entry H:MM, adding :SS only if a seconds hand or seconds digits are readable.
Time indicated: 7:58
